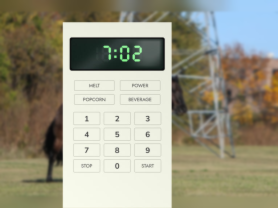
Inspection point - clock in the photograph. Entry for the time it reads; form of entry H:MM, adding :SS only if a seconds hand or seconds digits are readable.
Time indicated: 7:02
